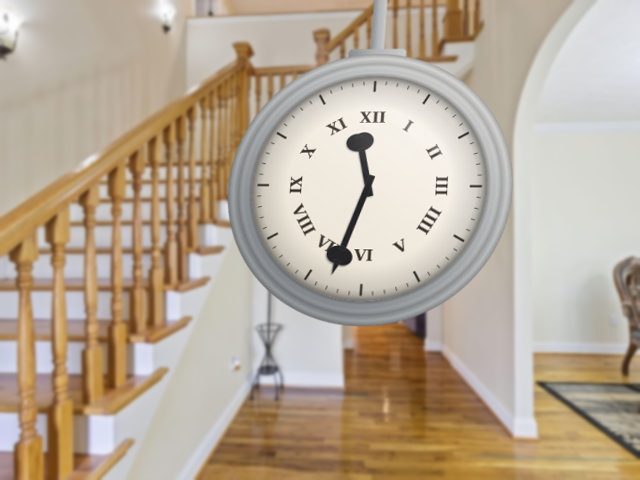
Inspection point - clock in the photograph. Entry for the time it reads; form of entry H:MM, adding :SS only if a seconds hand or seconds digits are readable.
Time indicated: 11:33
